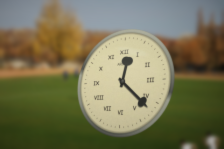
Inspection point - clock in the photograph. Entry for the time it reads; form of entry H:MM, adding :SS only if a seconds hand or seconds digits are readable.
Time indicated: 12:22
